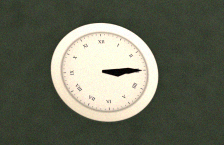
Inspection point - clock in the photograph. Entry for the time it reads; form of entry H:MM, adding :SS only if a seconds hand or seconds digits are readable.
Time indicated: 3:15
